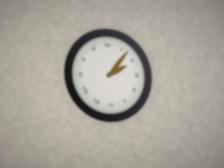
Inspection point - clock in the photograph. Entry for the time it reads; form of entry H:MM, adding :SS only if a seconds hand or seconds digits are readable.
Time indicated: 2:07
